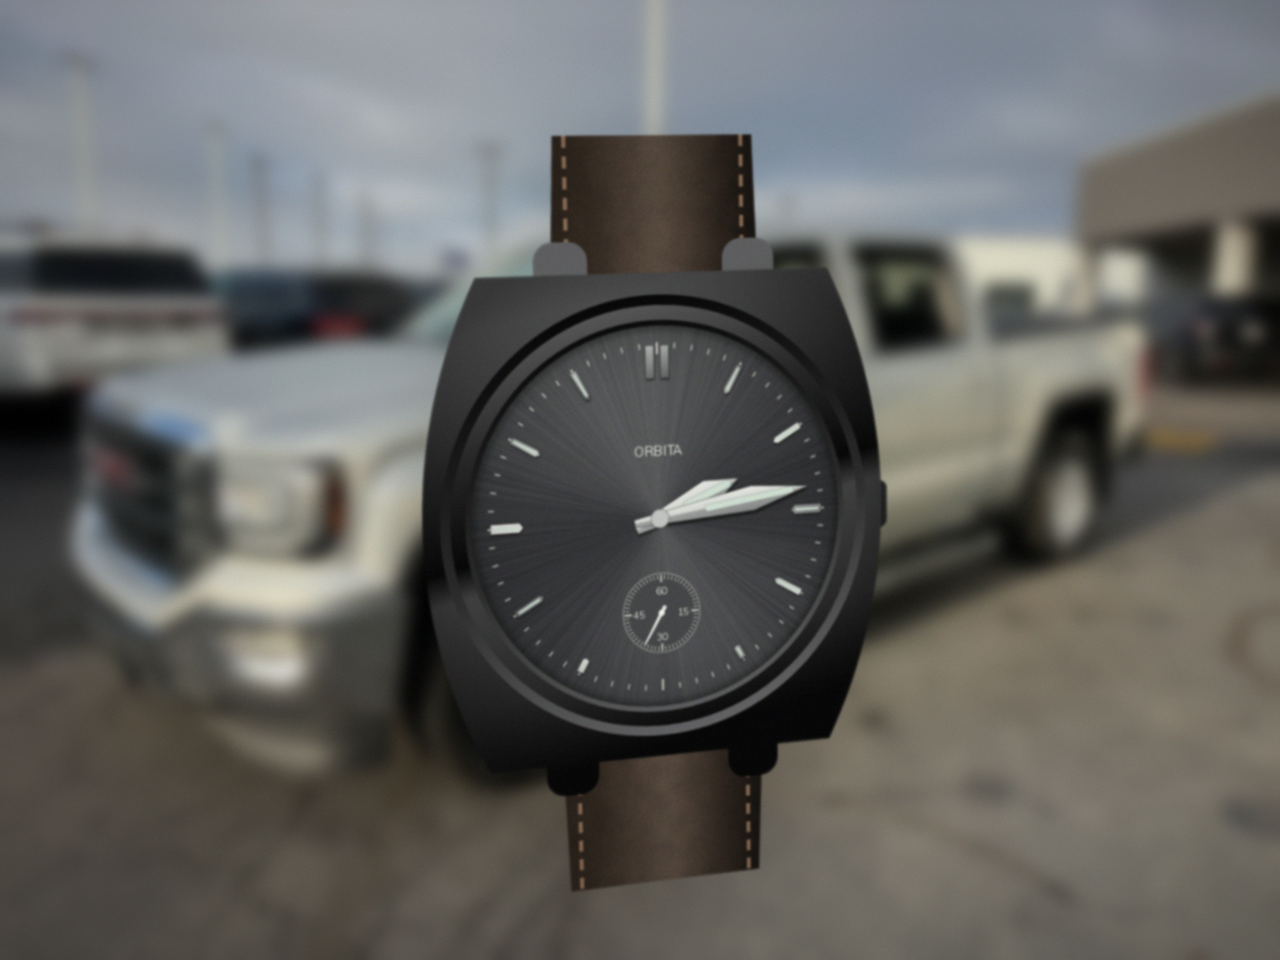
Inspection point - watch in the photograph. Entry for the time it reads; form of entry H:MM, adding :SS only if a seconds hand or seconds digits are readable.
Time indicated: 2:13:35
